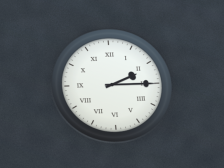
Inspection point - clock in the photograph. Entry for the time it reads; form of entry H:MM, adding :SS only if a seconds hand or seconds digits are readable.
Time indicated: 2:15
